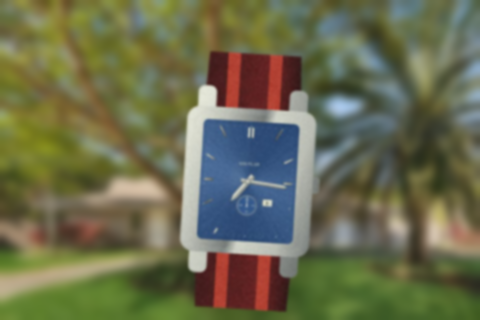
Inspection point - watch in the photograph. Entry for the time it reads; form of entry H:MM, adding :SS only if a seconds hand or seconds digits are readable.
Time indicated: 7:16
